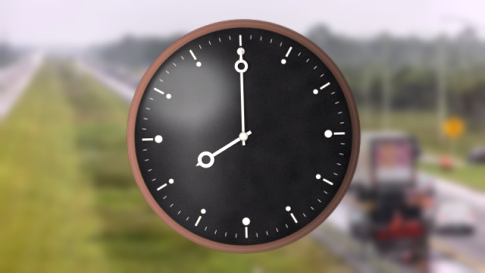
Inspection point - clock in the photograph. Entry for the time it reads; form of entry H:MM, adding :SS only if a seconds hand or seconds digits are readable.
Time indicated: 8:00
